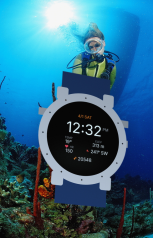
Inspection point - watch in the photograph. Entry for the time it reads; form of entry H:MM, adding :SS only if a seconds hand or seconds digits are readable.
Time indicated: 12:32
